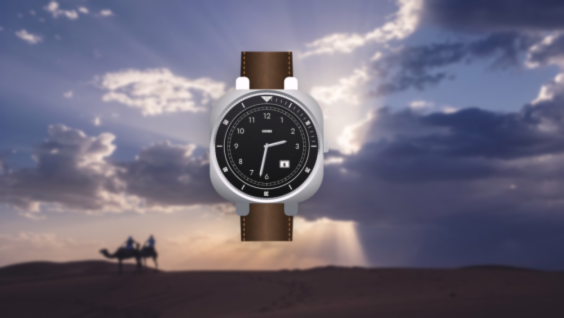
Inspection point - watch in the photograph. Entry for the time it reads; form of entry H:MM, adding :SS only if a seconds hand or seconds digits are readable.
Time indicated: 2:32
